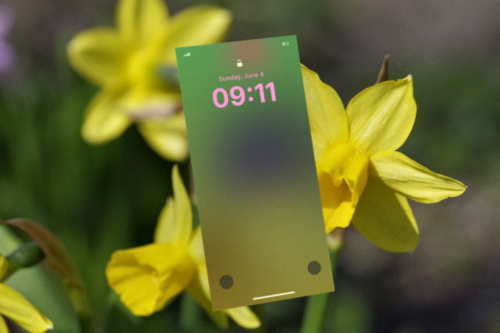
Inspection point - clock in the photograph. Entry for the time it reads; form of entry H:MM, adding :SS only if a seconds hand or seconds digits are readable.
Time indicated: 9:11
